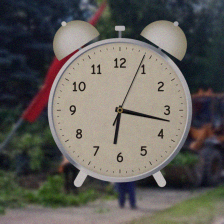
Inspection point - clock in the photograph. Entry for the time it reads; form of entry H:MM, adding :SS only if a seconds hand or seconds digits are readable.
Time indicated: 6:17:04
